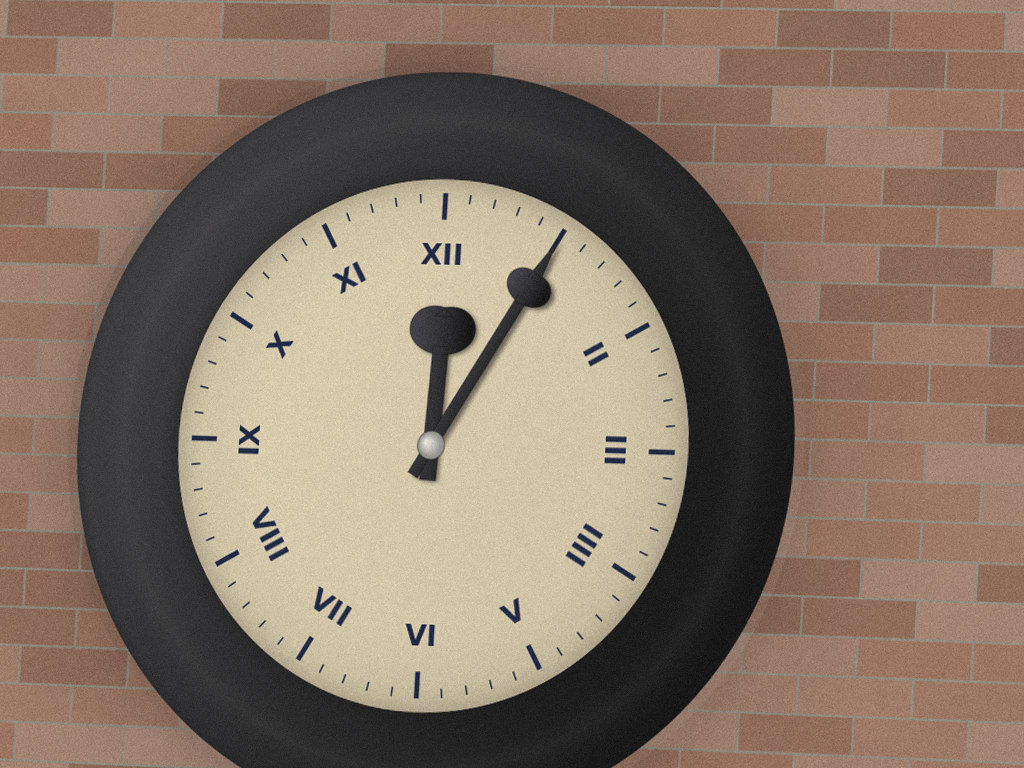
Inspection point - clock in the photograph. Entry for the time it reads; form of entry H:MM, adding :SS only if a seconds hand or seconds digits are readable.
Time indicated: 12:05
